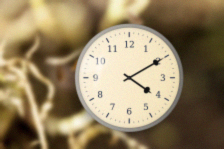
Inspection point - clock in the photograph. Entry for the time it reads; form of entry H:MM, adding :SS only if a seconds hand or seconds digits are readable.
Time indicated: 4:10
